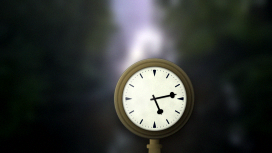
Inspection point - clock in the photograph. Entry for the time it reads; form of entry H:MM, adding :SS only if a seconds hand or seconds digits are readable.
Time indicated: 5:13
